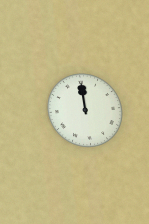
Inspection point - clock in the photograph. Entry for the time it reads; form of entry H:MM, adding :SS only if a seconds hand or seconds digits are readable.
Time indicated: 12:00
